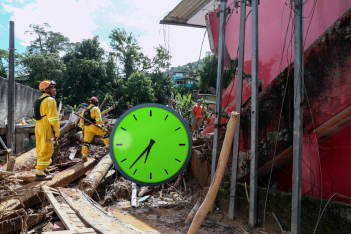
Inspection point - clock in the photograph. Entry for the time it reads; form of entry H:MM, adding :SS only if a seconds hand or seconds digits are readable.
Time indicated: 6:37
